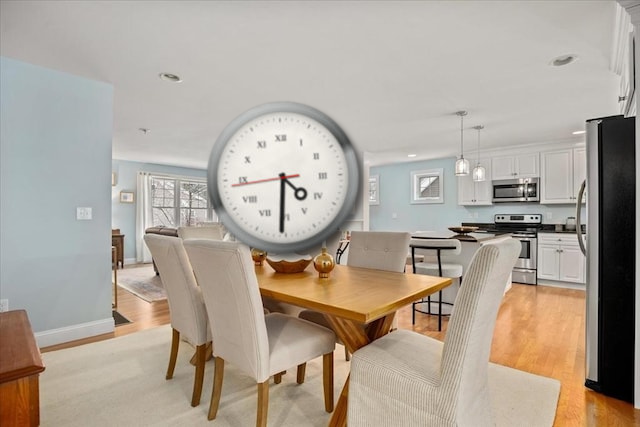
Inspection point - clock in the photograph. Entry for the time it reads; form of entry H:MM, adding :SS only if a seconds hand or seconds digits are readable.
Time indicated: 4:30:44
